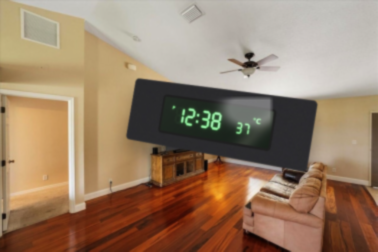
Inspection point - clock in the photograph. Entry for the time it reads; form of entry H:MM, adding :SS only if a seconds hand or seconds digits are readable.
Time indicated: 12:38
